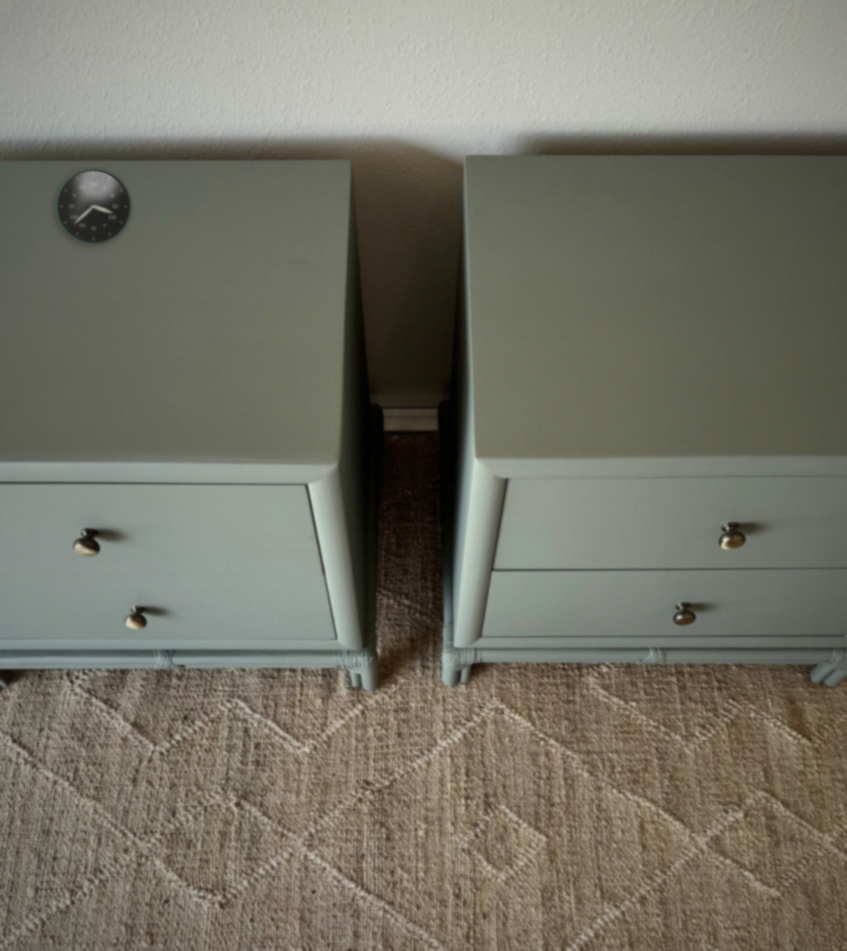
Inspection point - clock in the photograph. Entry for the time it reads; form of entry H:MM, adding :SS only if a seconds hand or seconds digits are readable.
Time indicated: 3:38
